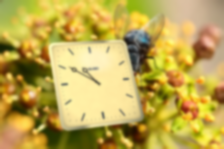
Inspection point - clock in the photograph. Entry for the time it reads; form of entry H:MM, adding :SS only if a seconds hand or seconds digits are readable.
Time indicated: 10:51
